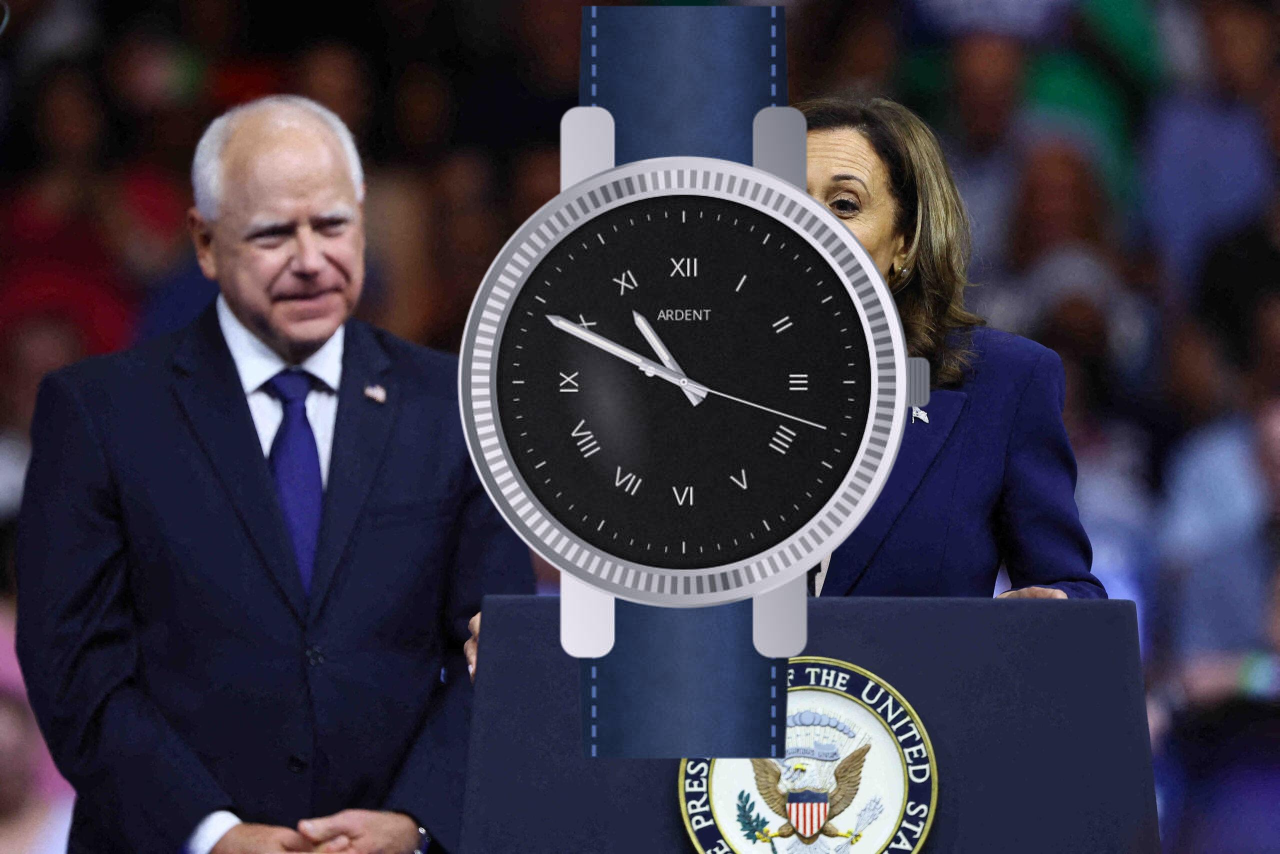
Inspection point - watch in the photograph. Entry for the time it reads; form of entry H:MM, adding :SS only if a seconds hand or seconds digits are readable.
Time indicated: 10:49:18
